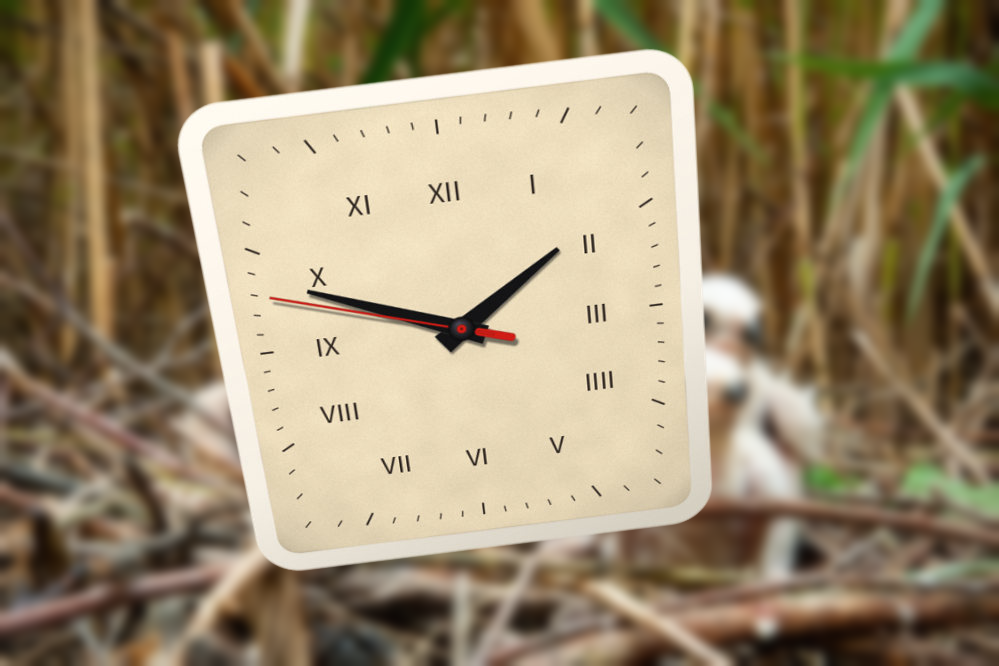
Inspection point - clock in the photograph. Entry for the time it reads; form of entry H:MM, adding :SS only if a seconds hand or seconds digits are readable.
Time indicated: 1:48:48
